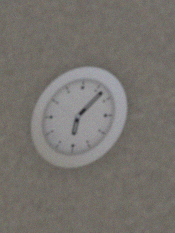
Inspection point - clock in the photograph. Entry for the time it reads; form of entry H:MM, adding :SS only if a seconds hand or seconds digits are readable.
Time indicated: 6:07
